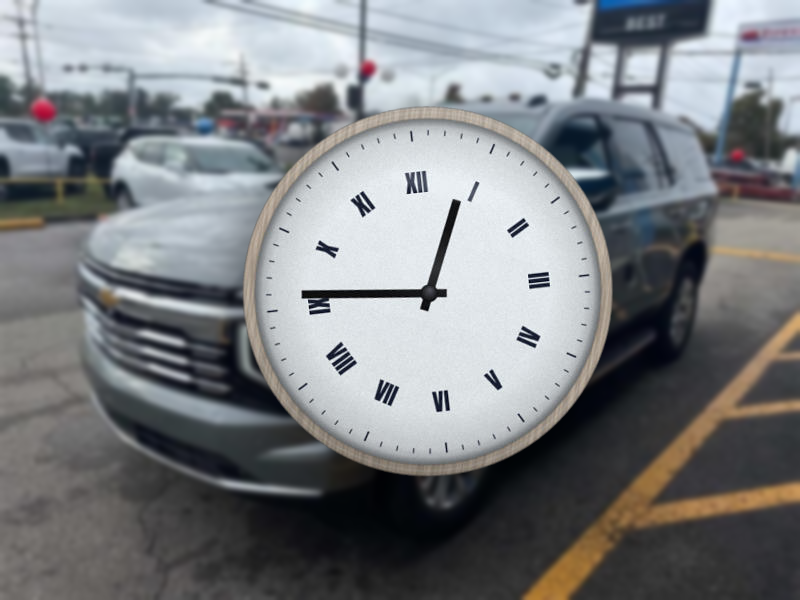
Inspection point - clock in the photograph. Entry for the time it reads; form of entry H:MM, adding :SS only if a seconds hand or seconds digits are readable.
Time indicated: 12:46
